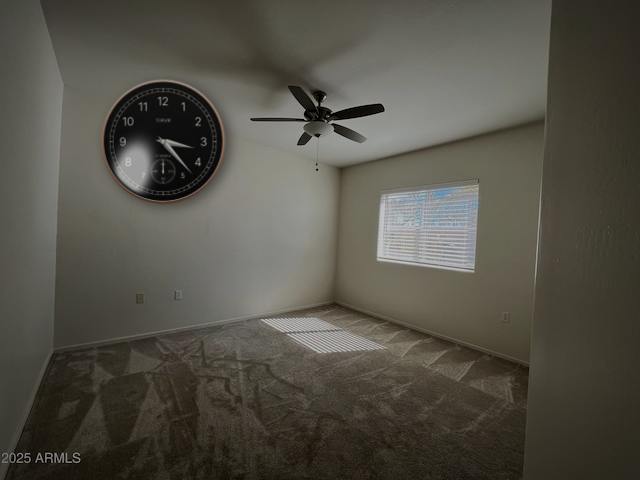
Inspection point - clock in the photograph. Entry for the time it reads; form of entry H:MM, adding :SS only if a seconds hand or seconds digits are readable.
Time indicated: 3:23
